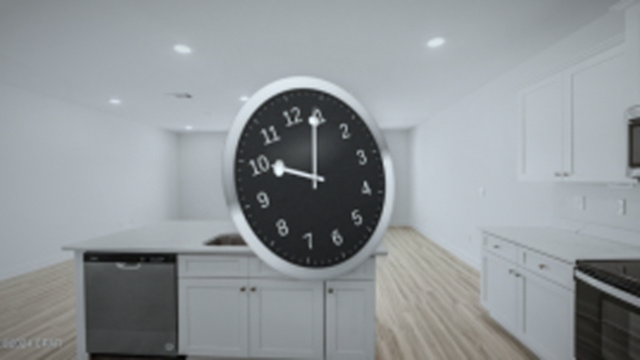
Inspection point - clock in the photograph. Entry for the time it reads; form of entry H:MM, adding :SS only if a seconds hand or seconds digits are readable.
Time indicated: 10:04
